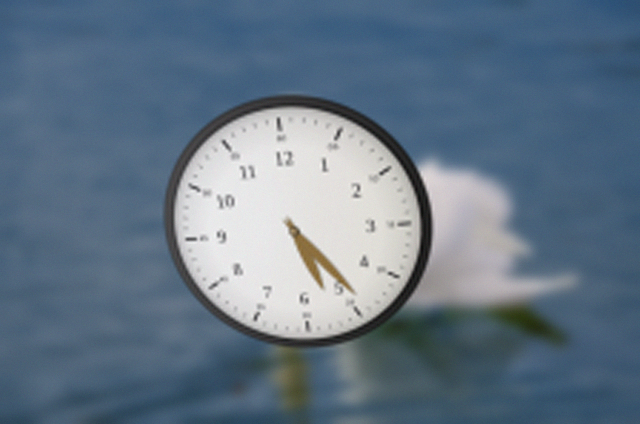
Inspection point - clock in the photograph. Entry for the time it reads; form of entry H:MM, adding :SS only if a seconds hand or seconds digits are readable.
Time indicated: 5:24
